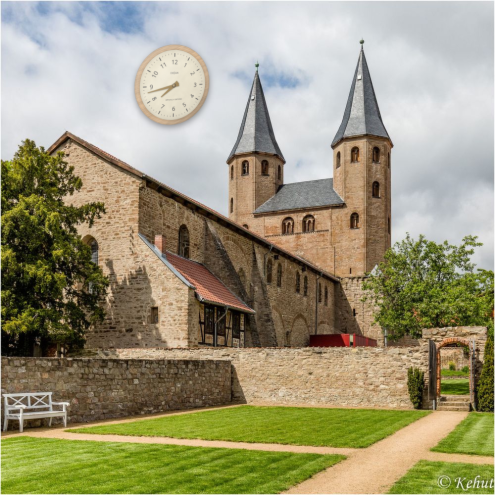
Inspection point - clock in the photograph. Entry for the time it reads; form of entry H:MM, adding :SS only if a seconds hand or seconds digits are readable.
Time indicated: 7:43
